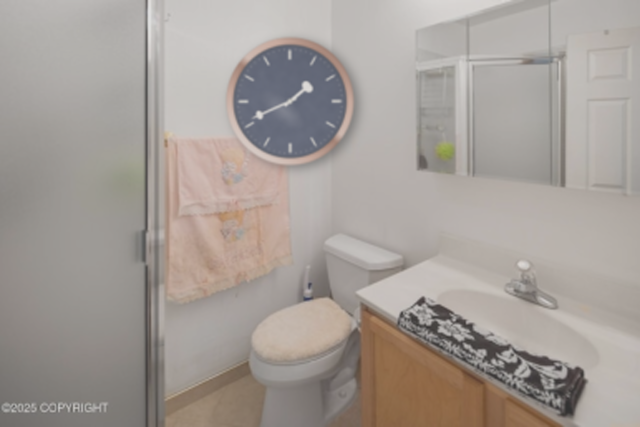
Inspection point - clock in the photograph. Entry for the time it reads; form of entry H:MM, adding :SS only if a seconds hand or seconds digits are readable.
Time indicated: 1:41
